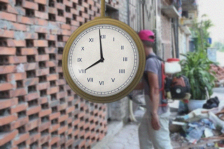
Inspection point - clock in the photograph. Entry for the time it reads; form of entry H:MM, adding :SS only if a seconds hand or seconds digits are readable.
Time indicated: 7:59
